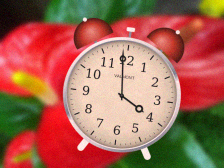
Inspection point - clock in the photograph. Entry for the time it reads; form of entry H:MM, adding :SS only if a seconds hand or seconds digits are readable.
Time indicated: 3:59
